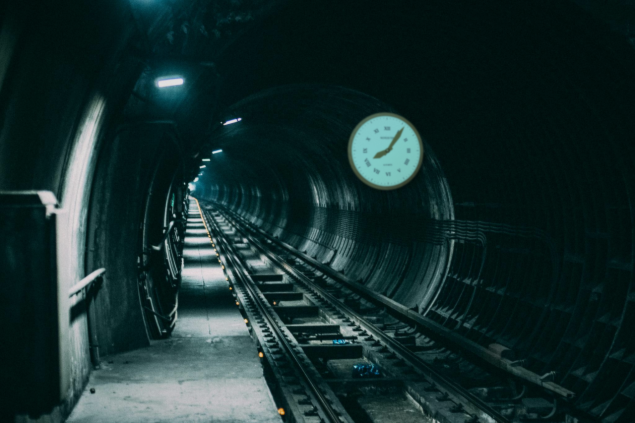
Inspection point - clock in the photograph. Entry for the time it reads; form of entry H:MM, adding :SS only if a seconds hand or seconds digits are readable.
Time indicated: 8:06
